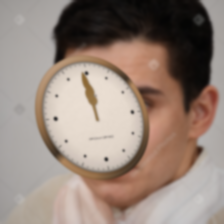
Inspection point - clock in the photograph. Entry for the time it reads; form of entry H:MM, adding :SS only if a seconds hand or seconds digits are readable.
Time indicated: 11:59
